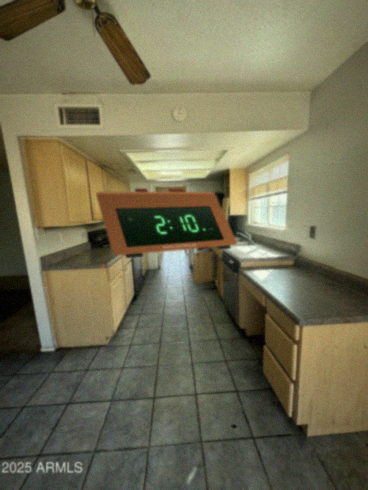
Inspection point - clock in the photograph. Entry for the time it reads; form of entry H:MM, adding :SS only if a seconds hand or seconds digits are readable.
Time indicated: 2:10
